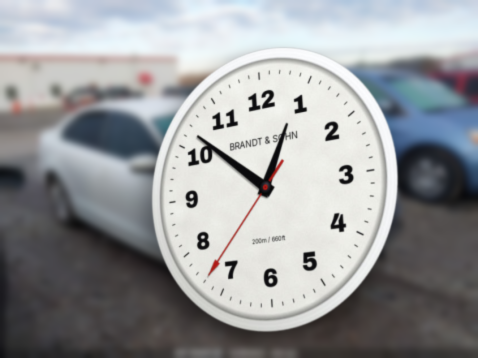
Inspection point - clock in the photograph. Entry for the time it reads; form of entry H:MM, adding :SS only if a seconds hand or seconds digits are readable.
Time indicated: 12:51:37
